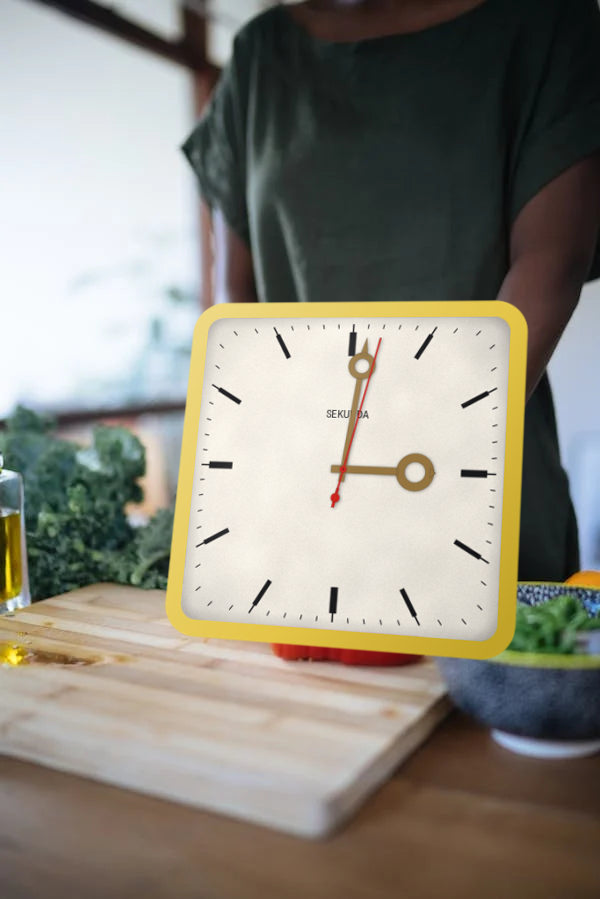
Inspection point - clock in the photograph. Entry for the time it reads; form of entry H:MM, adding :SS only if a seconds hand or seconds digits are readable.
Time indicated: 3:01:02
